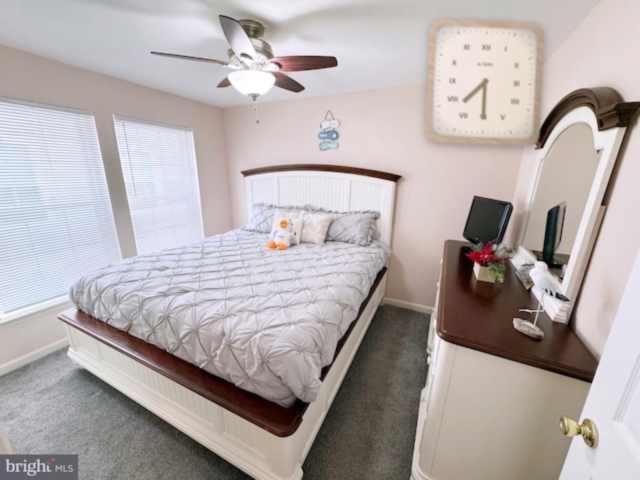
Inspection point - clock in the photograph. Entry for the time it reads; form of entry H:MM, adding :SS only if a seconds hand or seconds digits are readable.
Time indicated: 7:30
